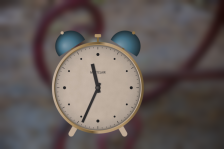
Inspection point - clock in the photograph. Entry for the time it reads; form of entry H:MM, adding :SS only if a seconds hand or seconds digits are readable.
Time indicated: 11:34
